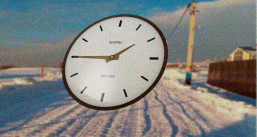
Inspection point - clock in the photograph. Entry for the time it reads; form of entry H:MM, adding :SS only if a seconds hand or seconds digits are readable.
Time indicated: 1:45
